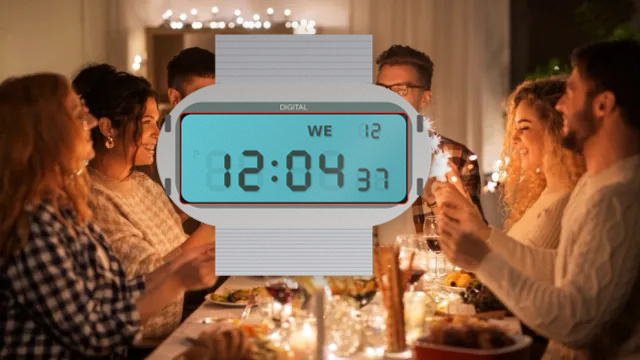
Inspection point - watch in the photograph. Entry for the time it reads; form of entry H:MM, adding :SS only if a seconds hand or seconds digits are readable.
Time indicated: 12:04:37
